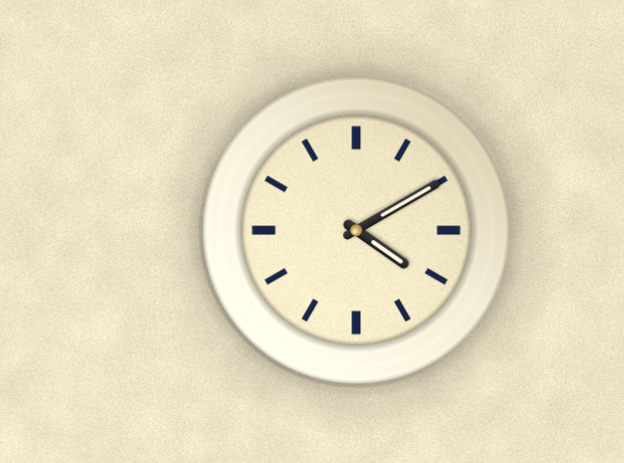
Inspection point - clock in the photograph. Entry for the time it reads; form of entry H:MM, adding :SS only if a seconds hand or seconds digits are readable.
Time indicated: 4:10
